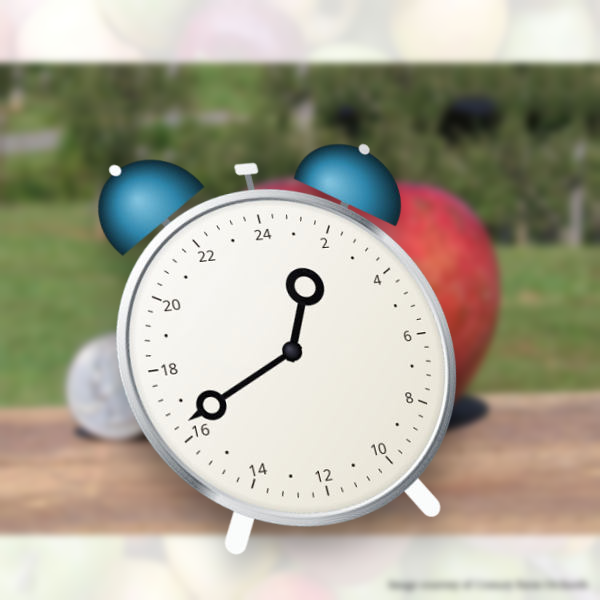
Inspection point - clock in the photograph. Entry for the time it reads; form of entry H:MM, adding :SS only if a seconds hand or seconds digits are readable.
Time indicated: 1:41
